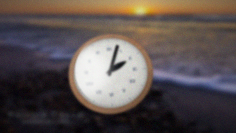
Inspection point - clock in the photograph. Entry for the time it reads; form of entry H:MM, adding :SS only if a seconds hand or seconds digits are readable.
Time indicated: 2:03
